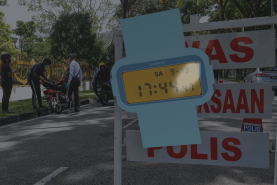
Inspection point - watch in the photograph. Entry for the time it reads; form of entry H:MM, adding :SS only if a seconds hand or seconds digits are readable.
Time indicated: 17:44:47
